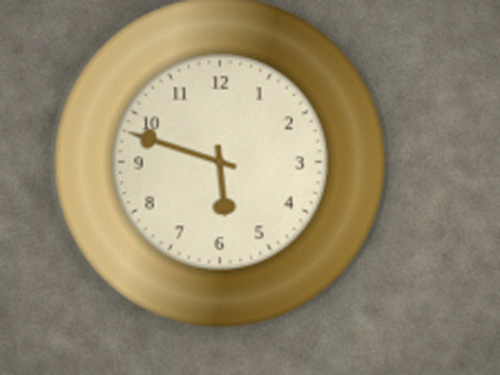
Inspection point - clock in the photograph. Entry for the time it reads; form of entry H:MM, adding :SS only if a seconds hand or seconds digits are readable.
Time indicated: 5:48
